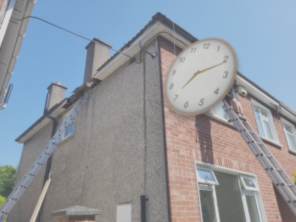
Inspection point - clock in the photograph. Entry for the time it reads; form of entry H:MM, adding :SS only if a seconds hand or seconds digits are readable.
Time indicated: 7:11
